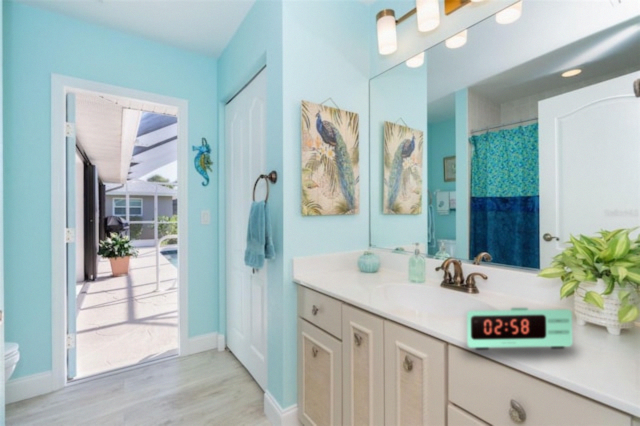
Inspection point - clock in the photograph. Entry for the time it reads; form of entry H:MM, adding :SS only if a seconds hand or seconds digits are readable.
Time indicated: 2:58
